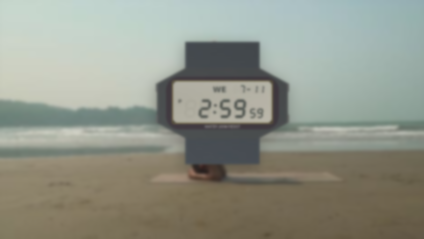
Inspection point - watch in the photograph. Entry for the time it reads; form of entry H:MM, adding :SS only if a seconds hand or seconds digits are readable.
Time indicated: 2:59
